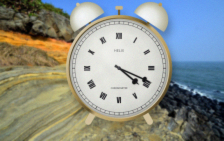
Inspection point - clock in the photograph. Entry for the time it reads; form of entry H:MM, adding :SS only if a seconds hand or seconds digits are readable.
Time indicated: 4:19
